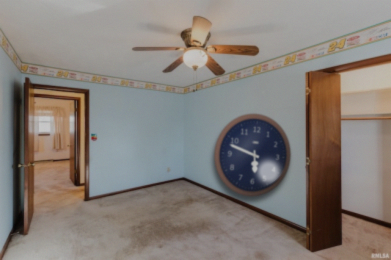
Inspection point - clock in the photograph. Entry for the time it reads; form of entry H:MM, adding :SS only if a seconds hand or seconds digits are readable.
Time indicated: 5:48
